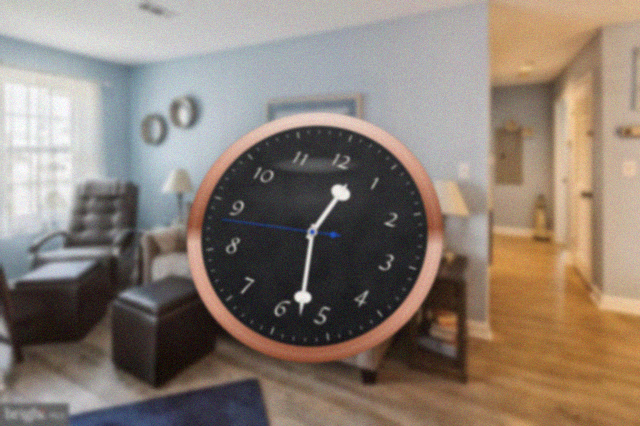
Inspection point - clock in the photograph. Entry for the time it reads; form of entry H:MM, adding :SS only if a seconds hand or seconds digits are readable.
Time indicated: 12:27:43
